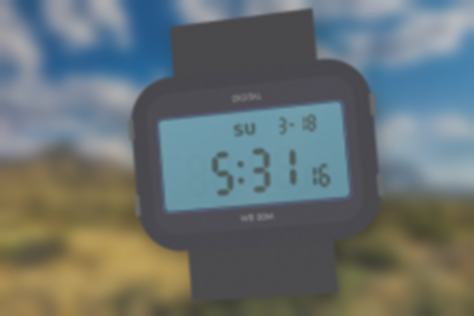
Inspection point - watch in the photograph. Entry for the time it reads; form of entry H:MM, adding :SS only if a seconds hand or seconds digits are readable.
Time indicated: 5:31:16
